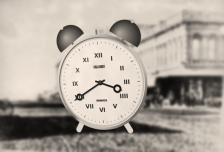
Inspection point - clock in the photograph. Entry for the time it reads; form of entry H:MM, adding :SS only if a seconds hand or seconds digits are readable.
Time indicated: 3:40
